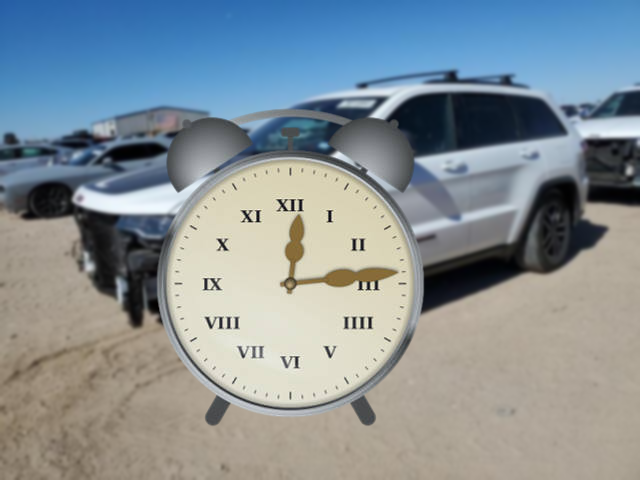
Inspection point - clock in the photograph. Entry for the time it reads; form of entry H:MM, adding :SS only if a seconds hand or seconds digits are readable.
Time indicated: 12:14
